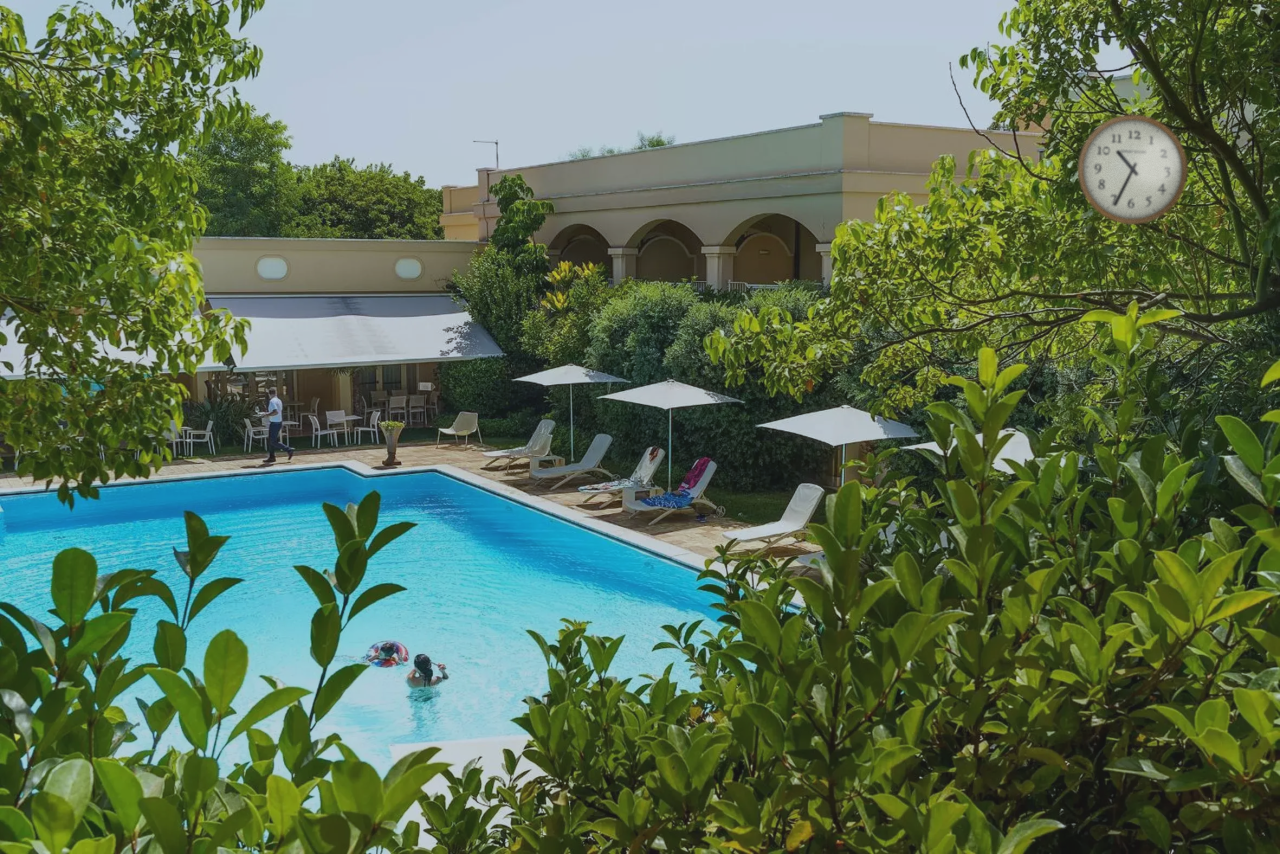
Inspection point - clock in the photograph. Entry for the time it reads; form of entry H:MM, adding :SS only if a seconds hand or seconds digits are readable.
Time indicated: 10:34
